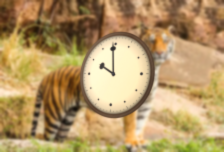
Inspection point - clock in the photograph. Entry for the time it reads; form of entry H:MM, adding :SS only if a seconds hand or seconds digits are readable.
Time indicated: 9:59
